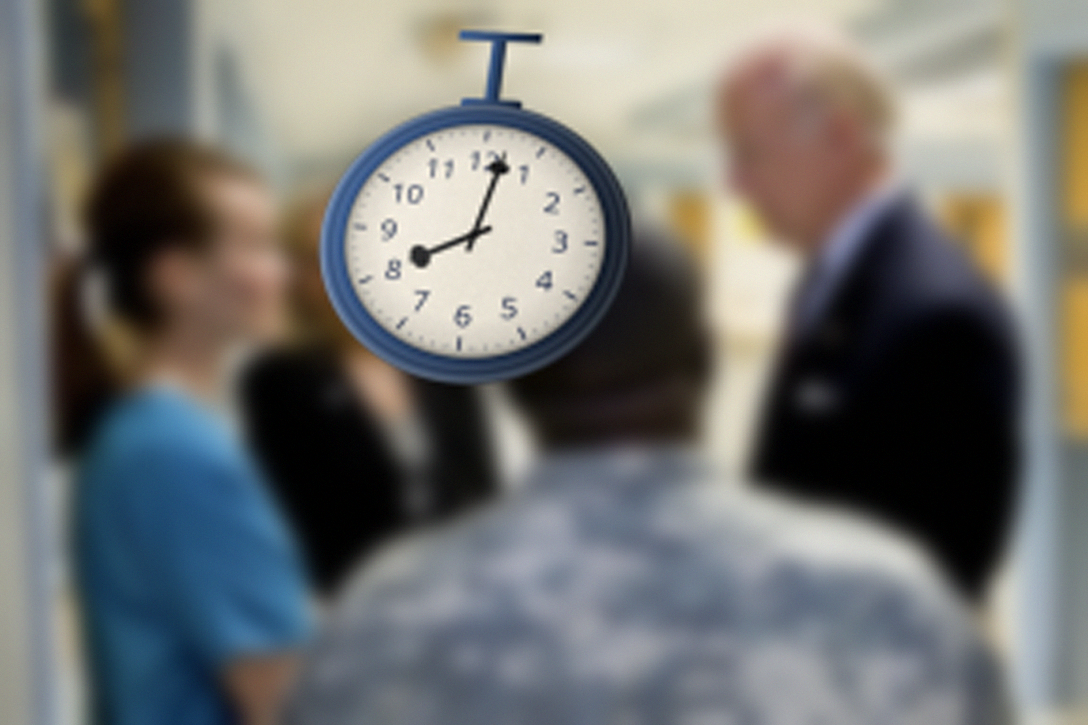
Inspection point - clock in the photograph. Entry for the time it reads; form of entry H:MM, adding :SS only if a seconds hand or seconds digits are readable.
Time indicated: 8:02
